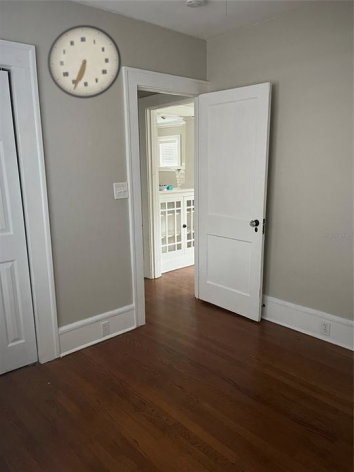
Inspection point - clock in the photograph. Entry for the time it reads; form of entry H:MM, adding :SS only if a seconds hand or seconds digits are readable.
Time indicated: 6:34
